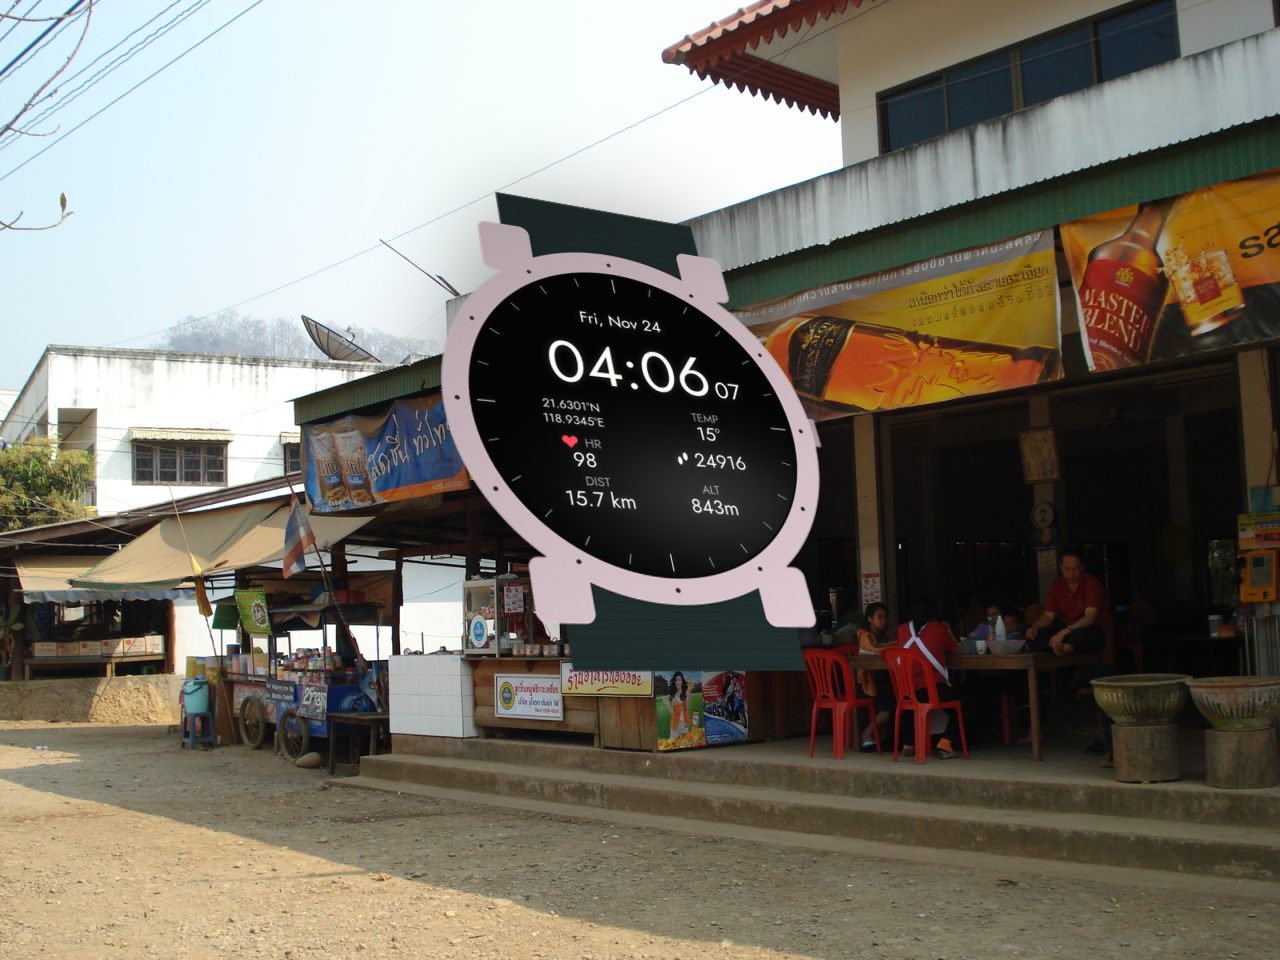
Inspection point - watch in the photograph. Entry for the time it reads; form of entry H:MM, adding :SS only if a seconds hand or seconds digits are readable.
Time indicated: 4:06:07
